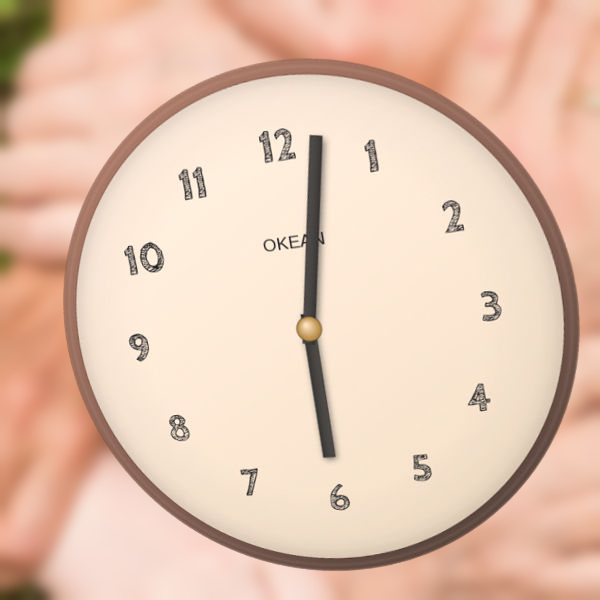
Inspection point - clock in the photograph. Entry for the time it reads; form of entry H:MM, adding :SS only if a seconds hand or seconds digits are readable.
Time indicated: 6:02
